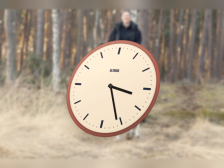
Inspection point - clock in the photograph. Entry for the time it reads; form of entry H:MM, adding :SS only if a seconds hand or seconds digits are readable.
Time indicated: 3:26
